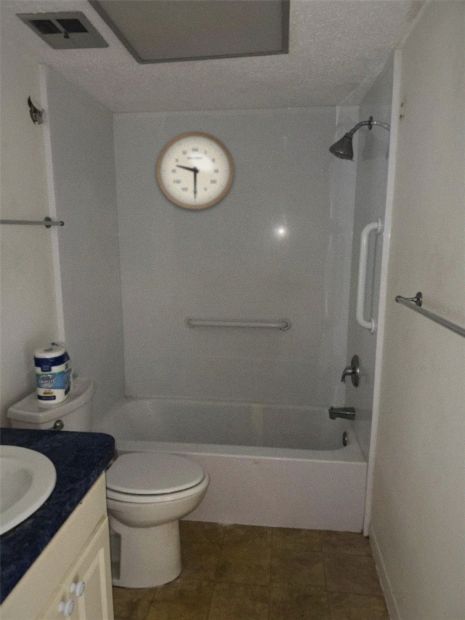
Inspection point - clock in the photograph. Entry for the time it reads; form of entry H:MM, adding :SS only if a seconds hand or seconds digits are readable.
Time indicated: 9:30
